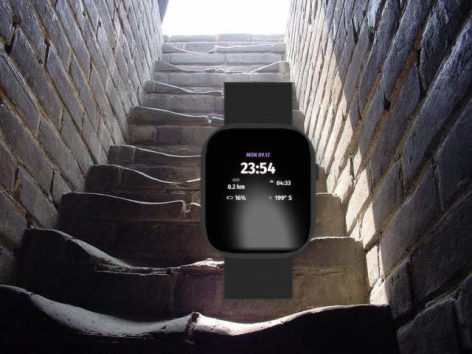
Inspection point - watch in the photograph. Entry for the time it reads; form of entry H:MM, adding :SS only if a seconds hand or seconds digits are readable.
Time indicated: 23:54
